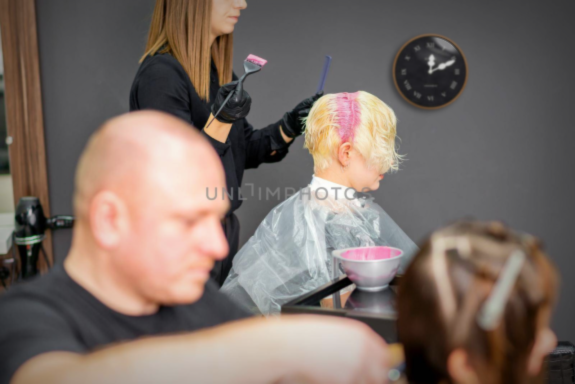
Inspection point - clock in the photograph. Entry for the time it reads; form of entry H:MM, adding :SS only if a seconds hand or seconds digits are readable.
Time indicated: 12:11
